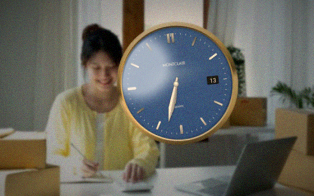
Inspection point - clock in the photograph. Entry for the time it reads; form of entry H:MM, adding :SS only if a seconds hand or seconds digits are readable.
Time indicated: 6:33
